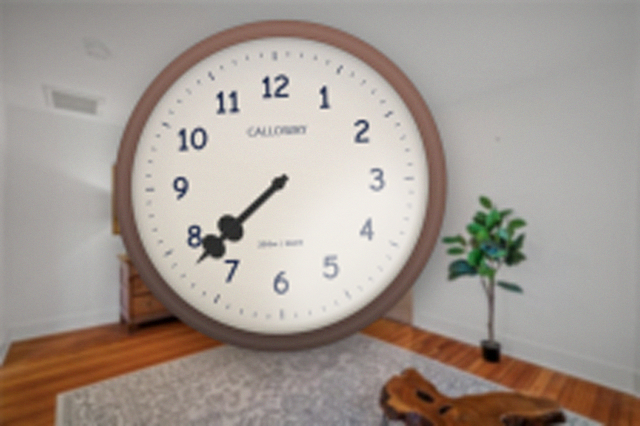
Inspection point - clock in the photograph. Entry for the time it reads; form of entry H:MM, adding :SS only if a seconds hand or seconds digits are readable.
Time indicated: 7:38
